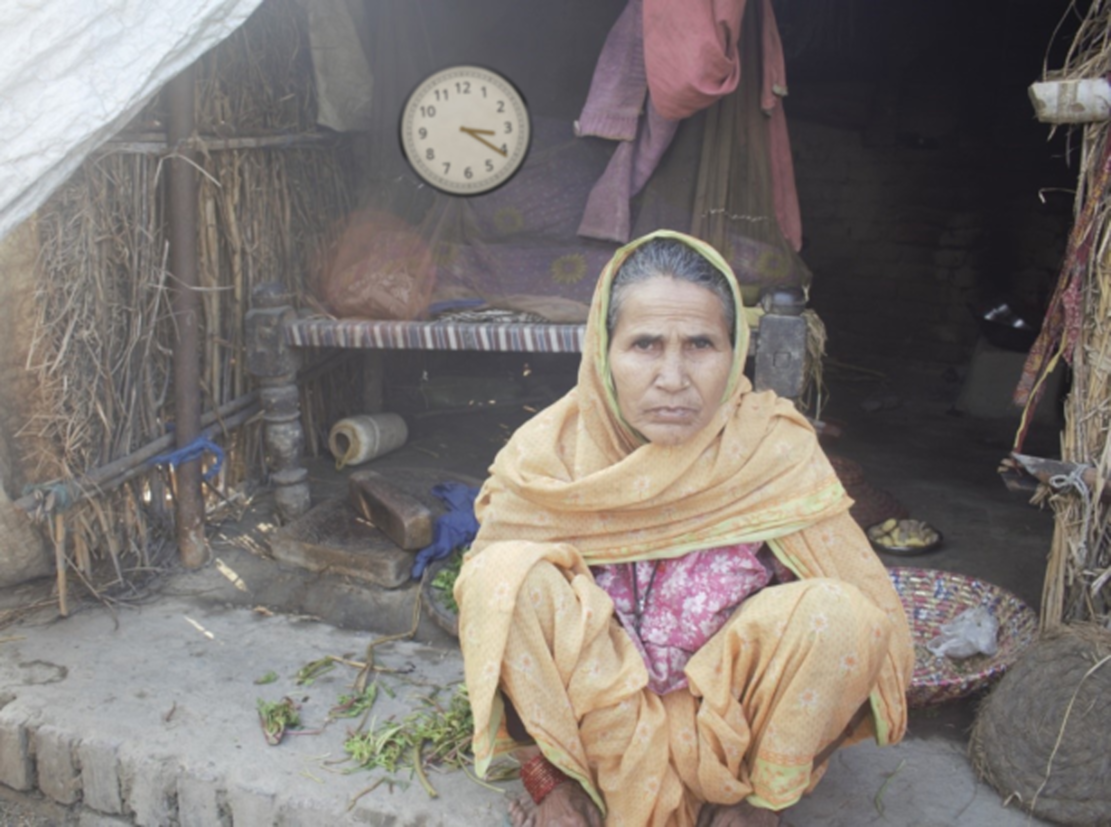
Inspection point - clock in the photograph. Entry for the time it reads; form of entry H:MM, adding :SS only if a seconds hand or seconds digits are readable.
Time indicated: 3:21
